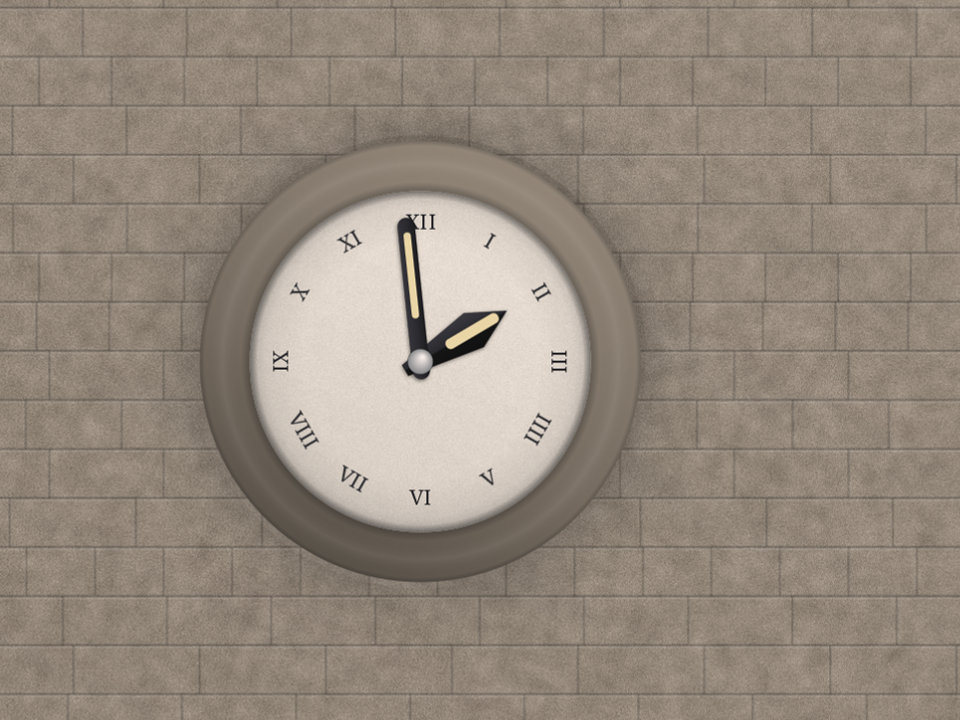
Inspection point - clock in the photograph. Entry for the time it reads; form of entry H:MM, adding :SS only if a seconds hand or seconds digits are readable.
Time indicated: 1:59
